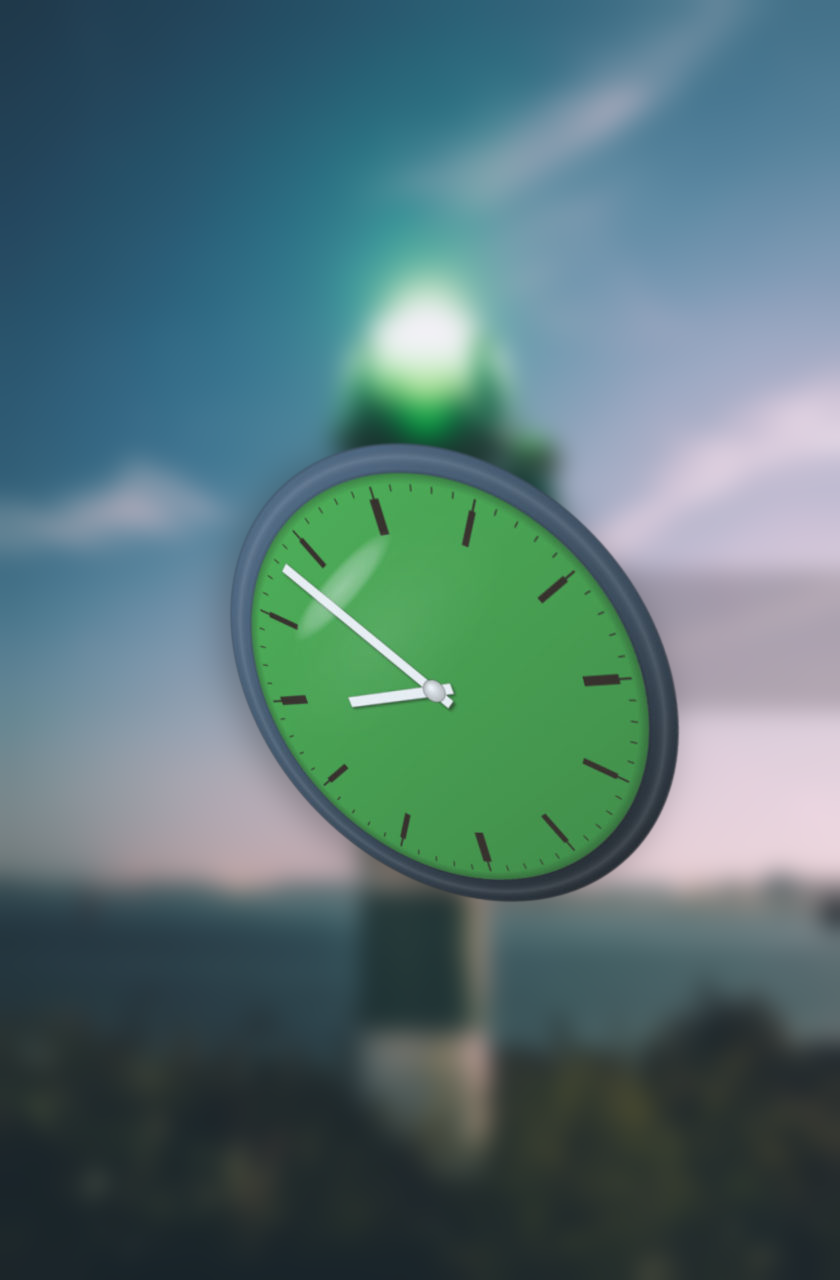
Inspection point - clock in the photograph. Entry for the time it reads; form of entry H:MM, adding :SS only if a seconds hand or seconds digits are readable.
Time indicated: 8:53
